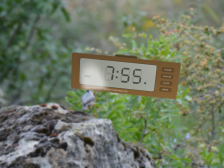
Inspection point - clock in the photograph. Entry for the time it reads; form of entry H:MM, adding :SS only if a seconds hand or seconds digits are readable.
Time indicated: 7:55
